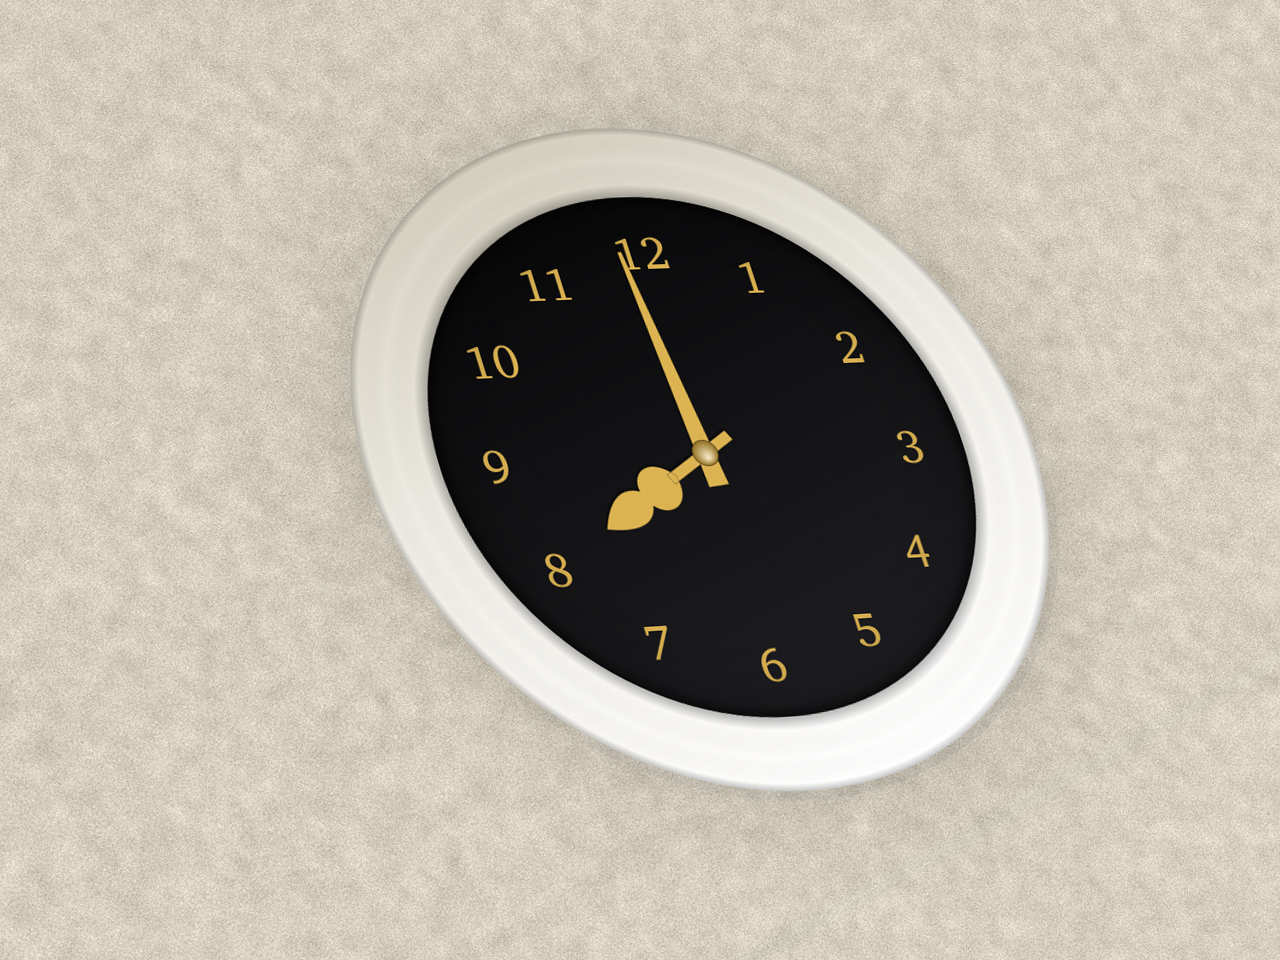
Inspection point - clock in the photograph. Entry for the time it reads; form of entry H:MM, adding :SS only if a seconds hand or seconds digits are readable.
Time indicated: 7:59
